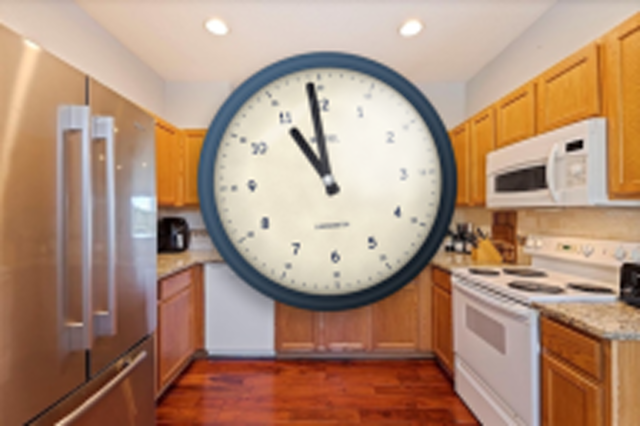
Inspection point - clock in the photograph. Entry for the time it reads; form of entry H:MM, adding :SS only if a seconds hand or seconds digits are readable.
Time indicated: 10:59
